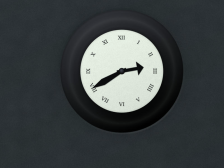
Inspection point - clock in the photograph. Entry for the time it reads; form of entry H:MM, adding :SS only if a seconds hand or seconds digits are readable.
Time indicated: 2:40
